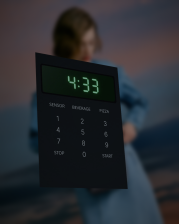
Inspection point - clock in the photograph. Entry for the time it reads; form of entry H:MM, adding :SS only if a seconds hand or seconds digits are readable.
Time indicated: 4:33
